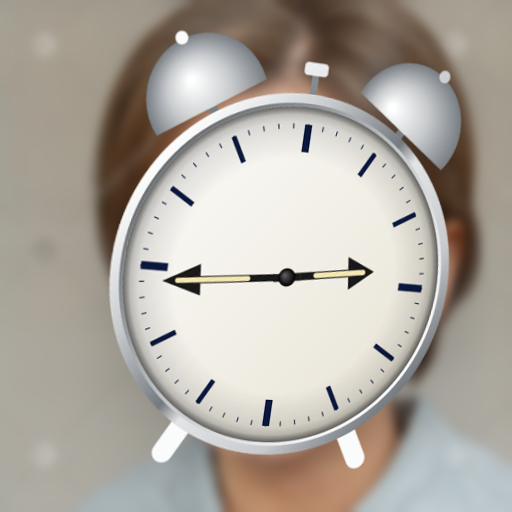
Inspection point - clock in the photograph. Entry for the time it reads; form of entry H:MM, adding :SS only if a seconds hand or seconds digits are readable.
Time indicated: 2:44
